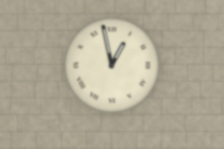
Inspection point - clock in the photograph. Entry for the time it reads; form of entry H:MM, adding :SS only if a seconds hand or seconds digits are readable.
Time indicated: 12:58
